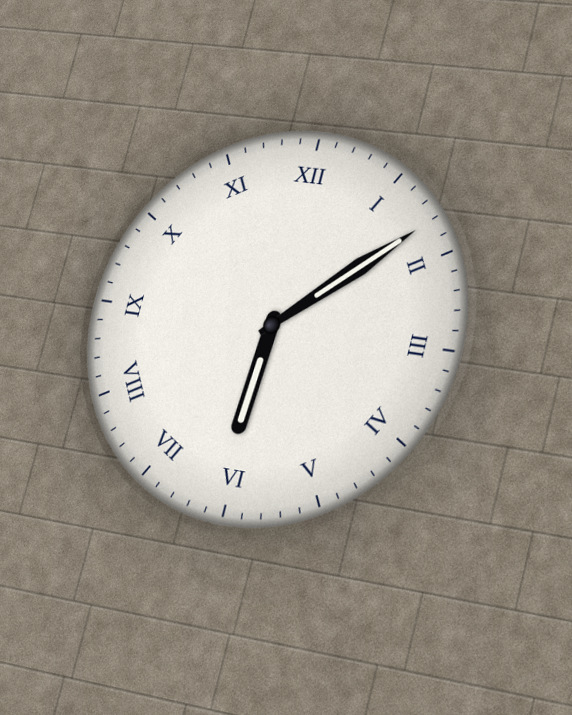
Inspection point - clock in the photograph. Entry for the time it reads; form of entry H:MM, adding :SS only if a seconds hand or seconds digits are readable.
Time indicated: 6:08
